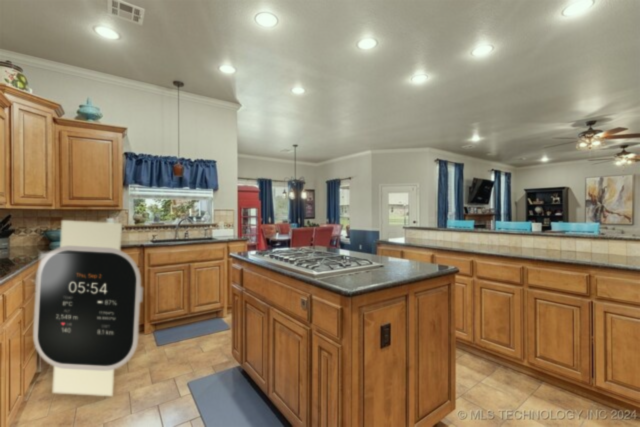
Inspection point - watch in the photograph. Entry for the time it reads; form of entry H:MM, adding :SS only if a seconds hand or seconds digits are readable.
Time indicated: 5:54
